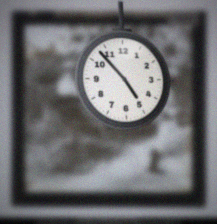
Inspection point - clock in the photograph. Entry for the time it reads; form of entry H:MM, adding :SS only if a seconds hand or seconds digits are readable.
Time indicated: 4:53
